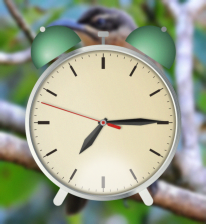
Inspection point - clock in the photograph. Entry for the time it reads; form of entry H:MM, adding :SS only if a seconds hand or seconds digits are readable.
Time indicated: 7:14:48
